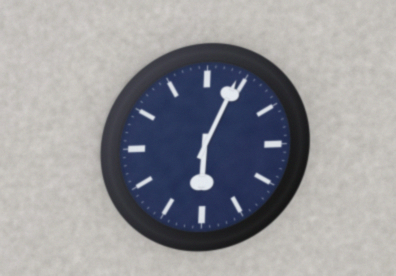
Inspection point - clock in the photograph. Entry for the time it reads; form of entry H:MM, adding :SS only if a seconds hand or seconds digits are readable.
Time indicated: 6:04
